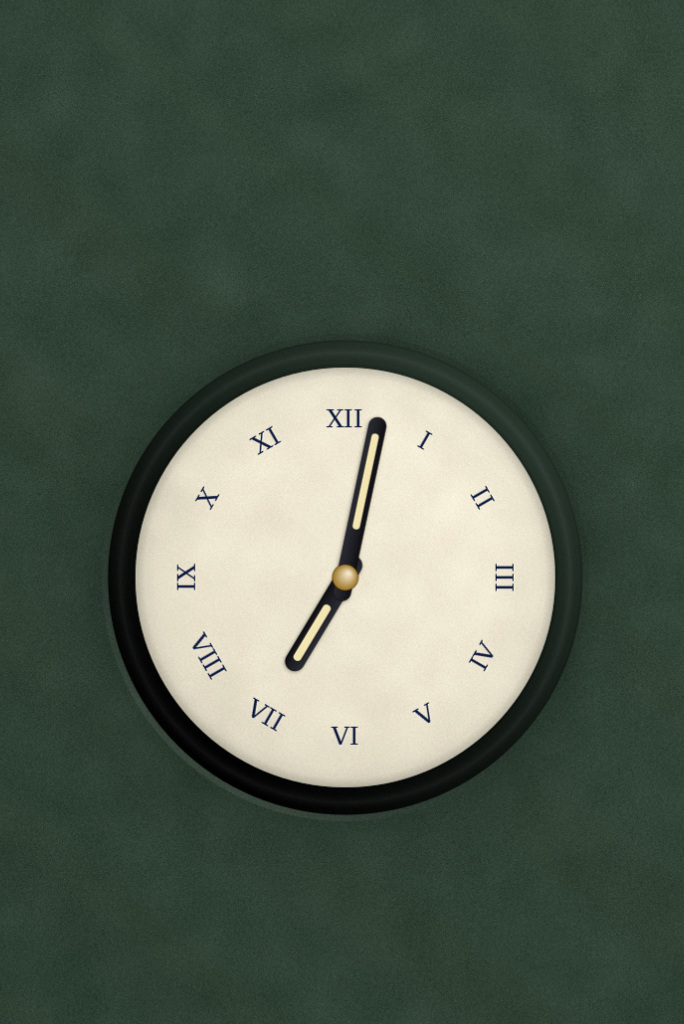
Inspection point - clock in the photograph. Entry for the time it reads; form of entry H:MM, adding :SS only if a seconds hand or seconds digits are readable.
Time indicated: 7:02
